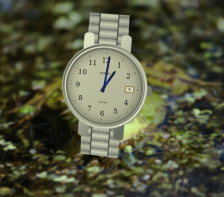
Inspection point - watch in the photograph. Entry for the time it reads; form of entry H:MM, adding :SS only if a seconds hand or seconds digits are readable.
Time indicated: 1:01
